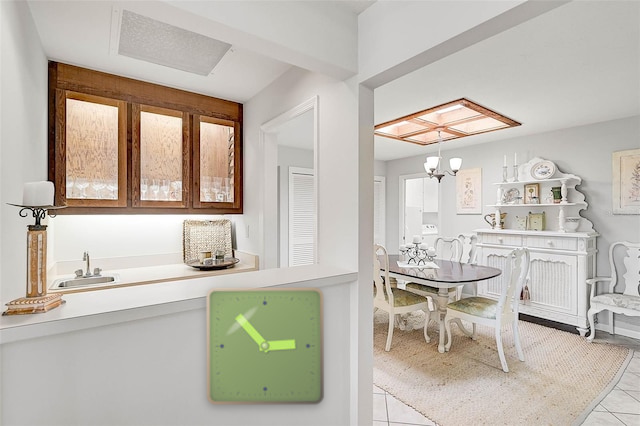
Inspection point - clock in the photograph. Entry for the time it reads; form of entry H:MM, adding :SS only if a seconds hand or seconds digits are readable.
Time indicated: 2:53
